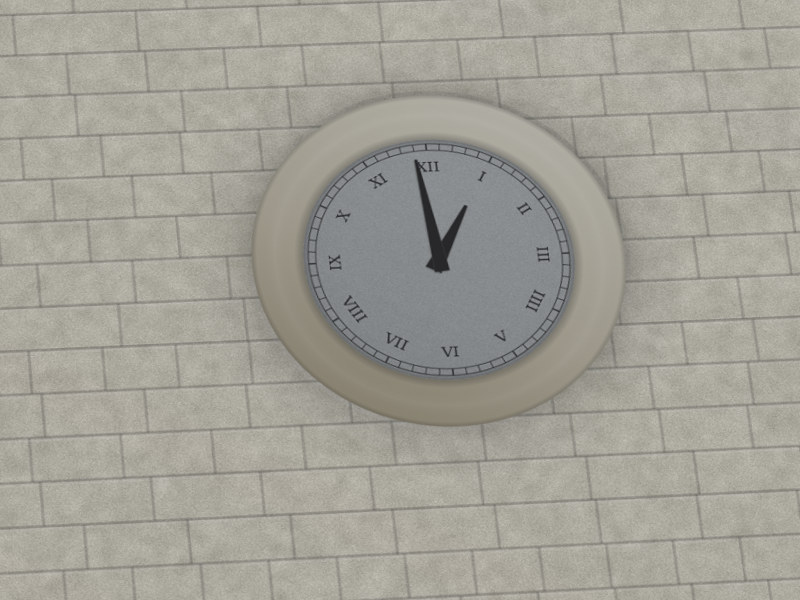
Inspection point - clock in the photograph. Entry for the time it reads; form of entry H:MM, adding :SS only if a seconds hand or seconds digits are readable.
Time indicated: 12:59
